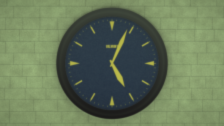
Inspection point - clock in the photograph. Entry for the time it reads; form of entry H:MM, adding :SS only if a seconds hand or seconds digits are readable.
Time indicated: 5:04
